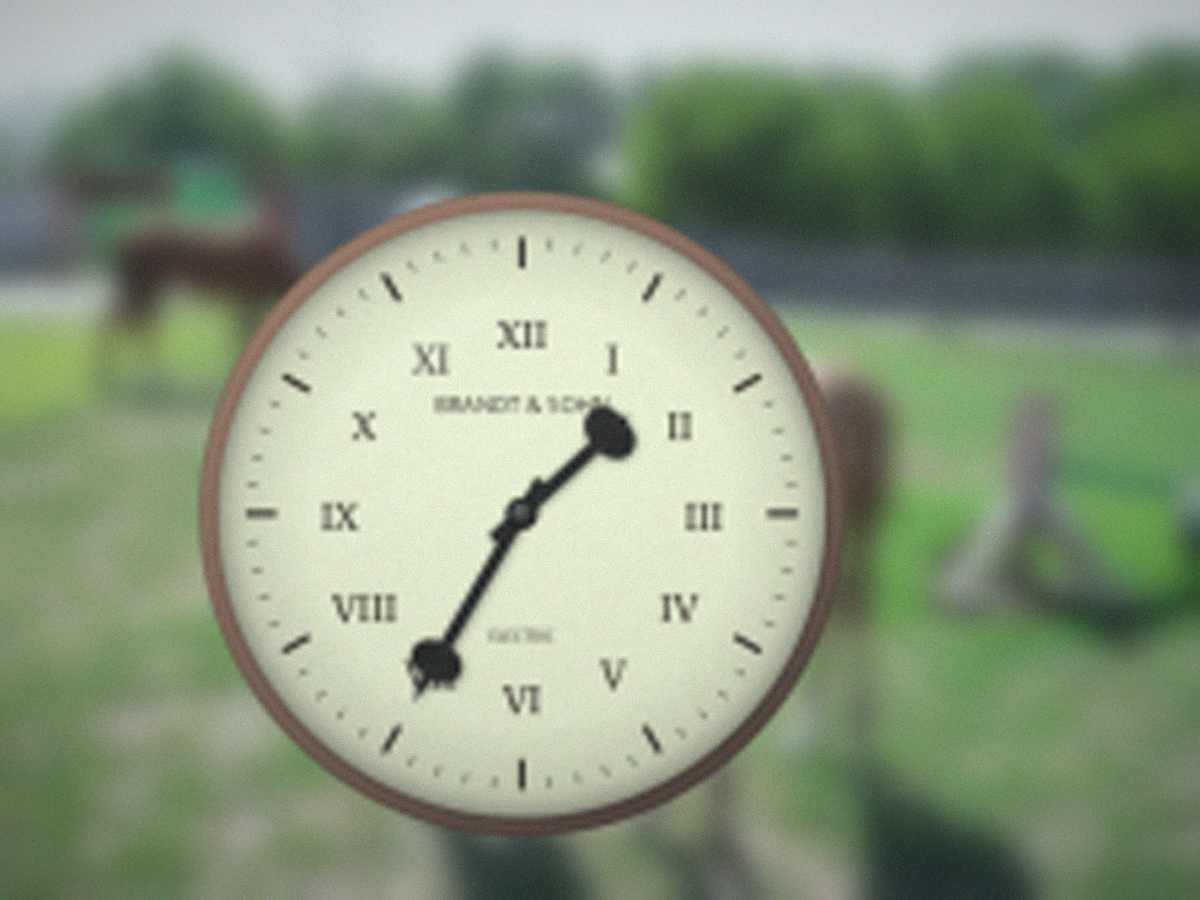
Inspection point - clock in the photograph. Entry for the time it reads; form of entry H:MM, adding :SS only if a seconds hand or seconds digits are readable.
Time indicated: 1:35
